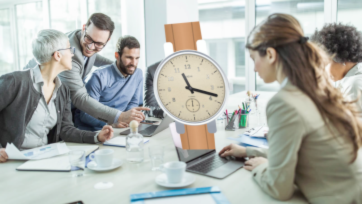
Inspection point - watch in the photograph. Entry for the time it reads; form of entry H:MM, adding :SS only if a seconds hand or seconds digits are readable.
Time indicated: 11:18
